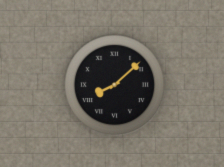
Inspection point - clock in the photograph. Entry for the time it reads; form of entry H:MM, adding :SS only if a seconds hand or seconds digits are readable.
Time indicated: 8:08
